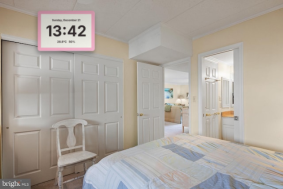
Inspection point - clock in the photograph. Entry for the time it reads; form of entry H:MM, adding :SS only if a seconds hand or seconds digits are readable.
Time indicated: 13:42
